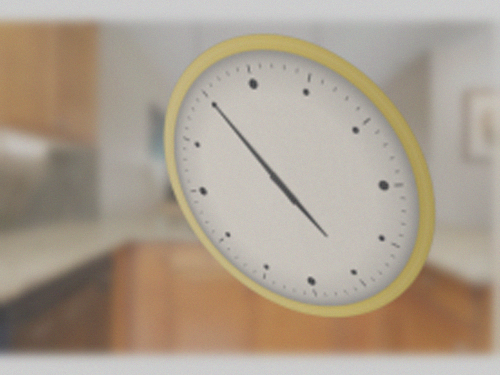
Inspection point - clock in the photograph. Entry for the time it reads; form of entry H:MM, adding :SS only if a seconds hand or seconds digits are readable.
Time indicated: 4:55
